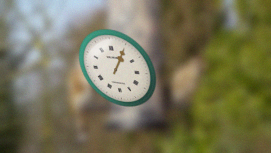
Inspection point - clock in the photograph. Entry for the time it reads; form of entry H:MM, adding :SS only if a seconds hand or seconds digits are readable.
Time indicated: 1:05
